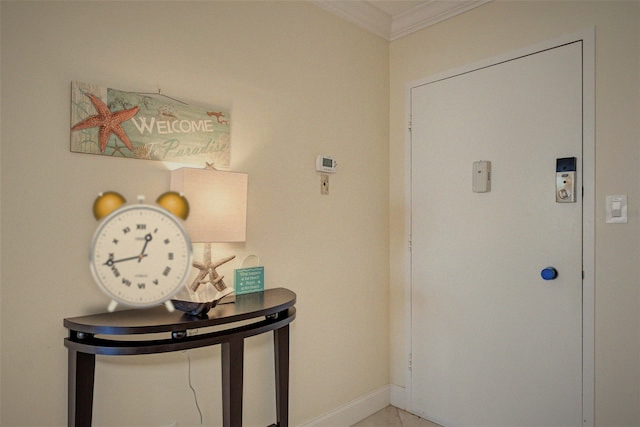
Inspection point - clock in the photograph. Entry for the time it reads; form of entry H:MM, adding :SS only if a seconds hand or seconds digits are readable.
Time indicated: 12:43
